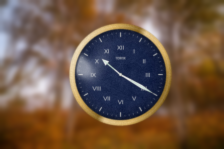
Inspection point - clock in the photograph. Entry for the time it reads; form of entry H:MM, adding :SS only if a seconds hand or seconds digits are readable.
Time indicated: 10:20
